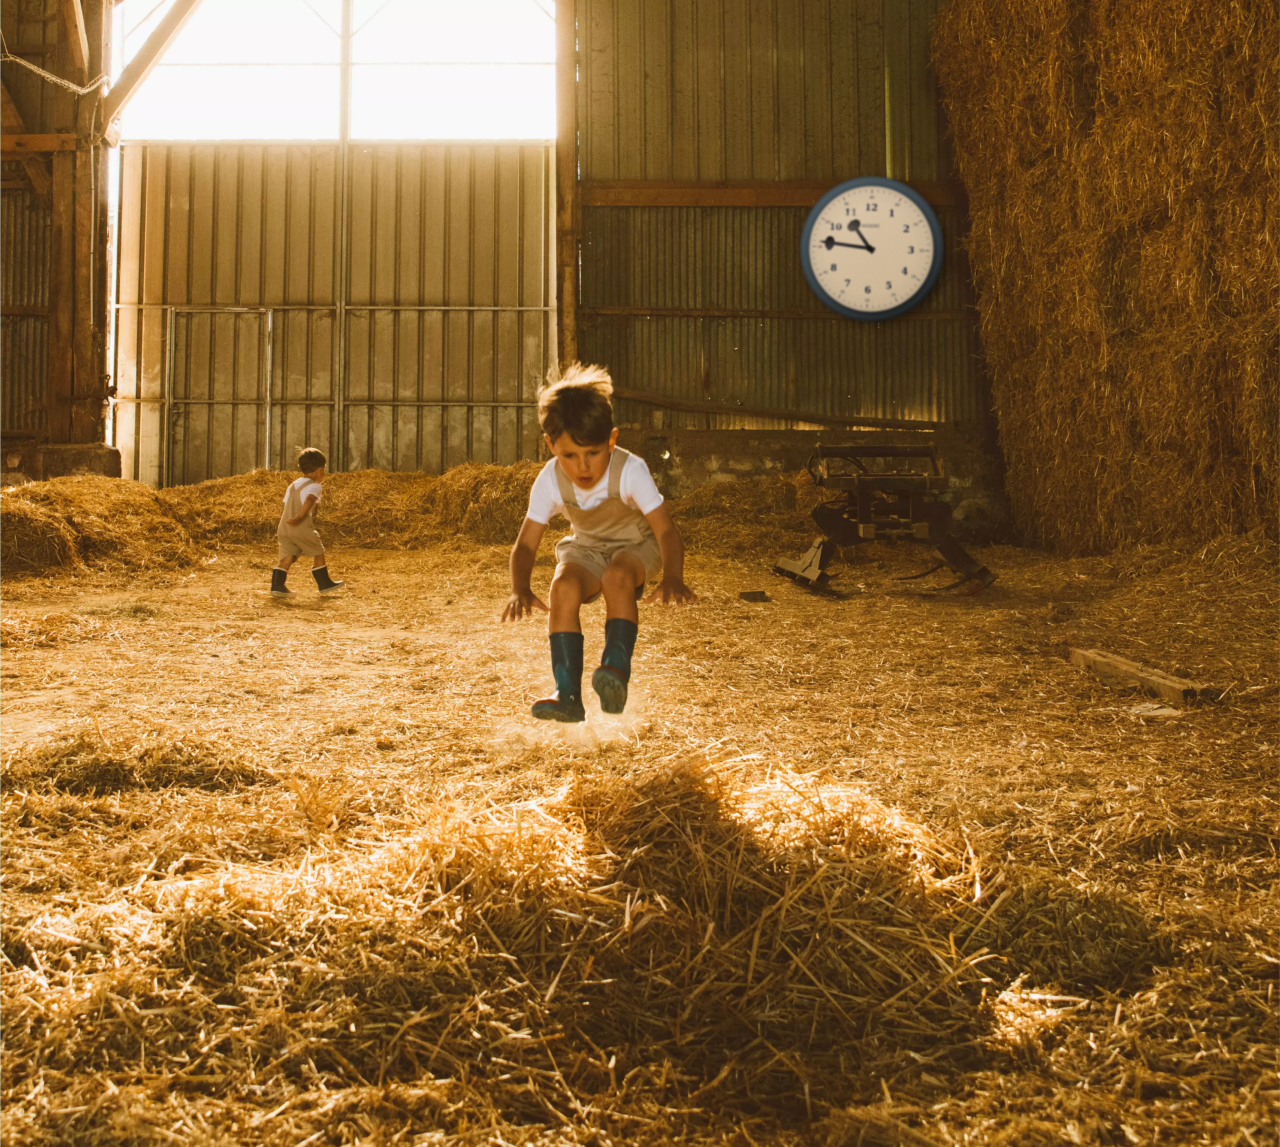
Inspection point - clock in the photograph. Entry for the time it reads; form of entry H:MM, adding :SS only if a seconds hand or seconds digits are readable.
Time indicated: 10:46
